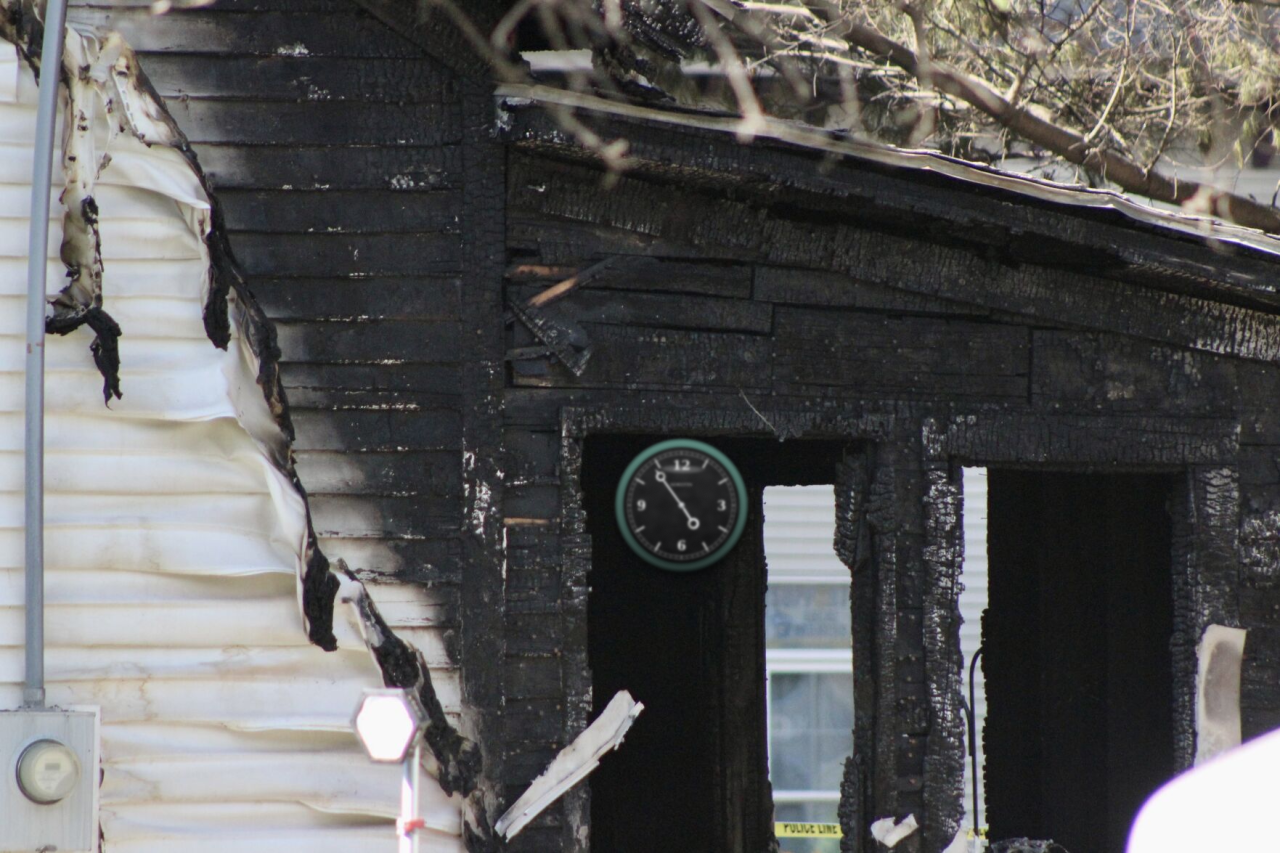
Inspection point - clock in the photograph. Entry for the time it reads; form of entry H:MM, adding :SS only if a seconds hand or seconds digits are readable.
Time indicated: 4:54
